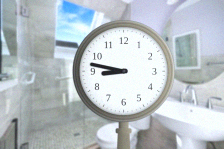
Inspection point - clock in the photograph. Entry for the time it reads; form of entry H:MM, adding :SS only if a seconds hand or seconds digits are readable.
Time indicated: 8:47
